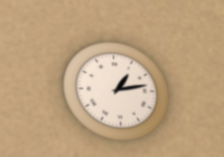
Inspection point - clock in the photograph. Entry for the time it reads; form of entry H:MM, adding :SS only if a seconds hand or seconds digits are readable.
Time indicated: 1:13
